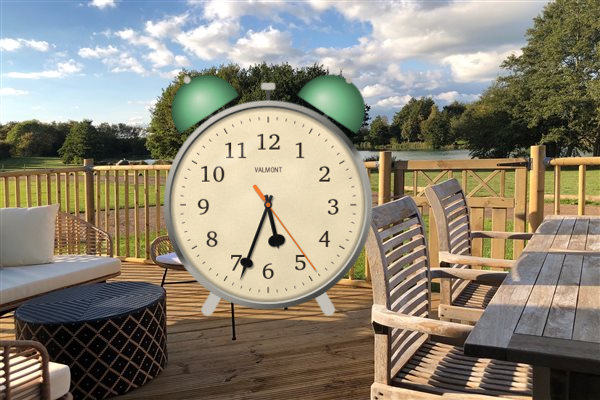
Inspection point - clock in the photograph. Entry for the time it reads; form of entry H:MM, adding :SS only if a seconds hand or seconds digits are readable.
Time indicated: 5:33:24
